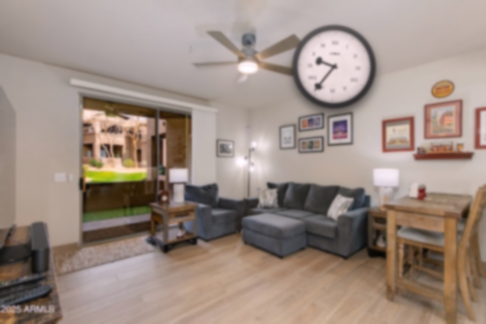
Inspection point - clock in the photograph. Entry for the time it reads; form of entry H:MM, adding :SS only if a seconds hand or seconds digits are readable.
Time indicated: 9:36
